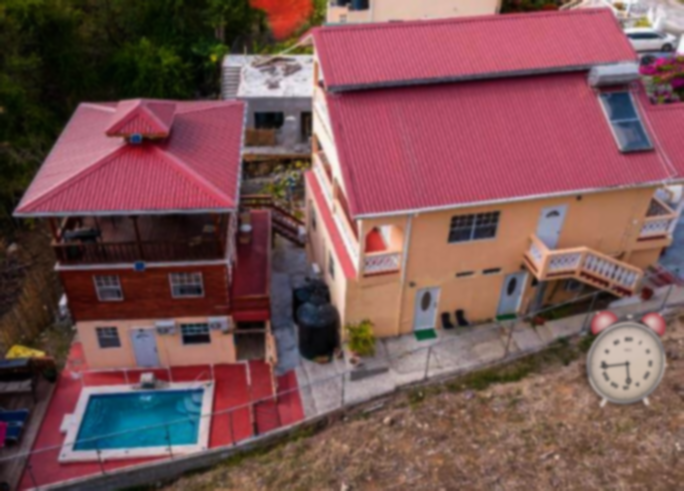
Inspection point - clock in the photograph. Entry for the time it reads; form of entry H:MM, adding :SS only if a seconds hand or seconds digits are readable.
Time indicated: 5:44
